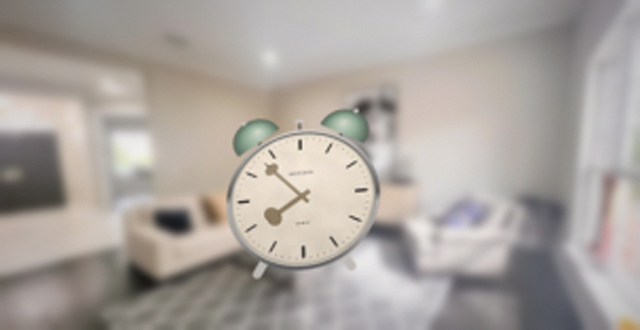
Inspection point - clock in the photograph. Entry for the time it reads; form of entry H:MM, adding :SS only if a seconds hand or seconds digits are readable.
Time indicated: 7:53
